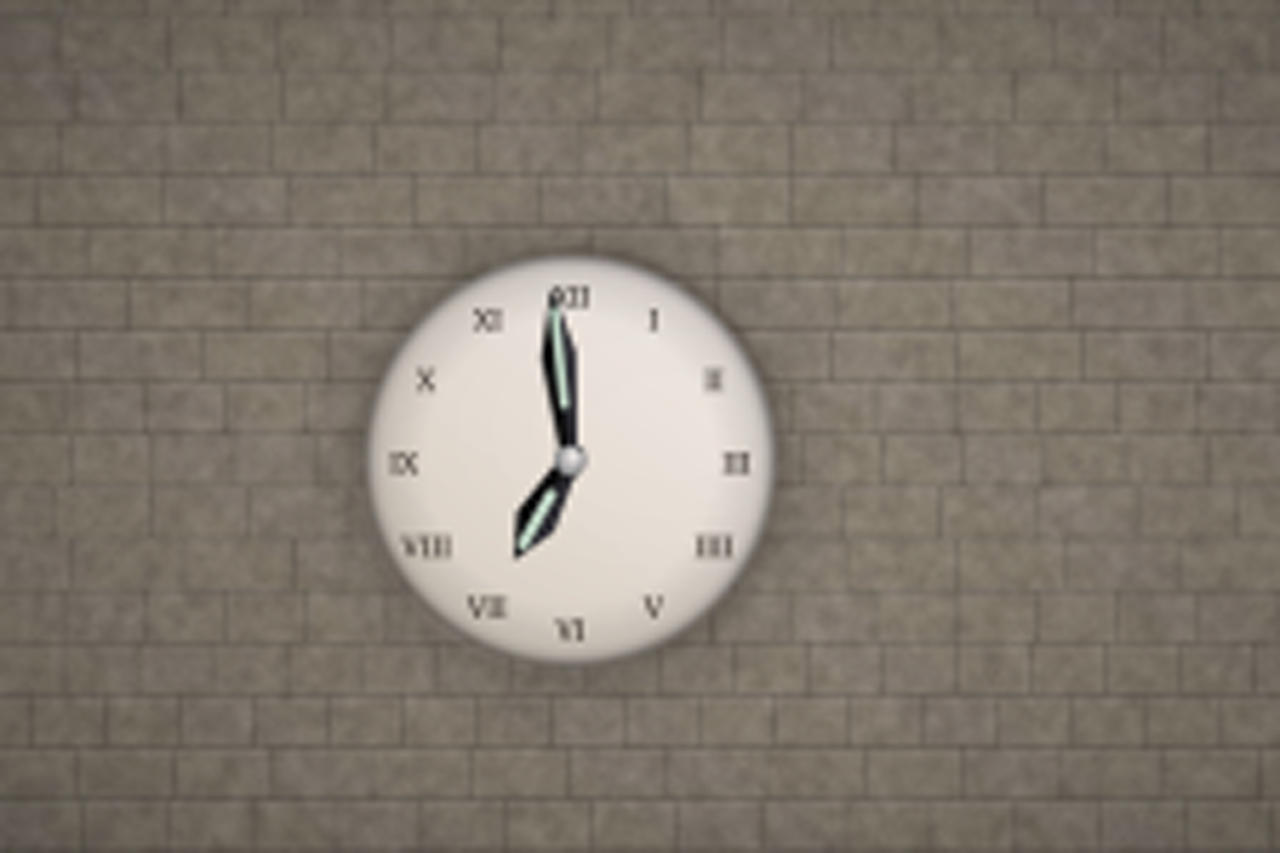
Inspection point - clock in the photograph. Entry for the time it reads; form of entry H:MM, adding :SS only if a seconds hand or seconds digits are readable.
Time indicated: 6:59
